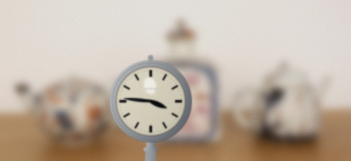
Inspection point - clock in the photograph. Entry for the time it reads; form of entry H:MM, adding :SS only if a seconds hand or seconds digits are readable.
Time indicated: 3:46
